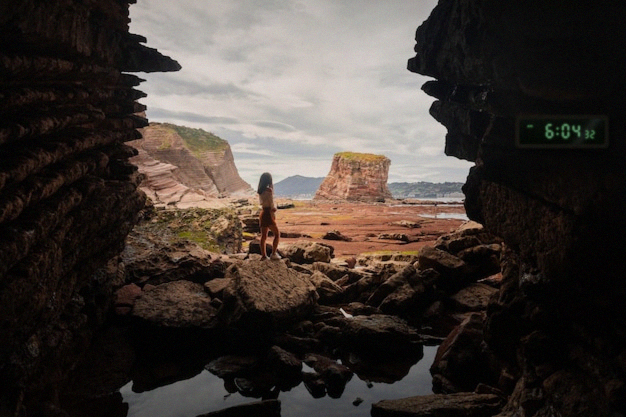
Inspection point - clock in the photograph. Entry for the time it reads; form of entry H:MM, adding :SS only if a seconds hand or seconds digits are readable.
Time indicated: 6:04
